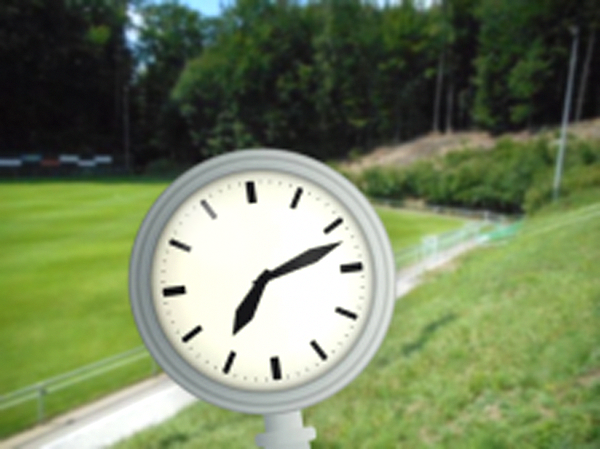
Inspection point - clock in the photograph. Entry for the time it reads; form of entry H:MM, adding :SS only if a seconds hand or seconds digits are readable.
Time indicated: 7:12
